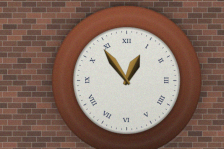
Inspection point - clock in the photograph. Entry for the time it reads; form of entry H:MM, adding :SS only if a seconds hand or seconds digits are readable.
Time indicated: 12:54
